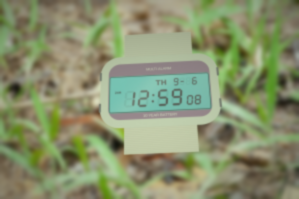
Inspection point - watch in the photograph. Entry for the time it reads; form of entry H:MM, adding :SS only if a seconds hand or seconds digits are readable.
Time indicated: 12:59:08
